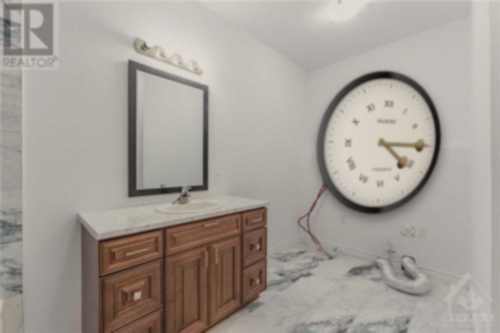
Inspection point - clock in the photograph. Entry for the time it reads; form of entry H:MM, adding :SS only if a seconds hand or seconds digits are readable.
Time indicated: 4:15
